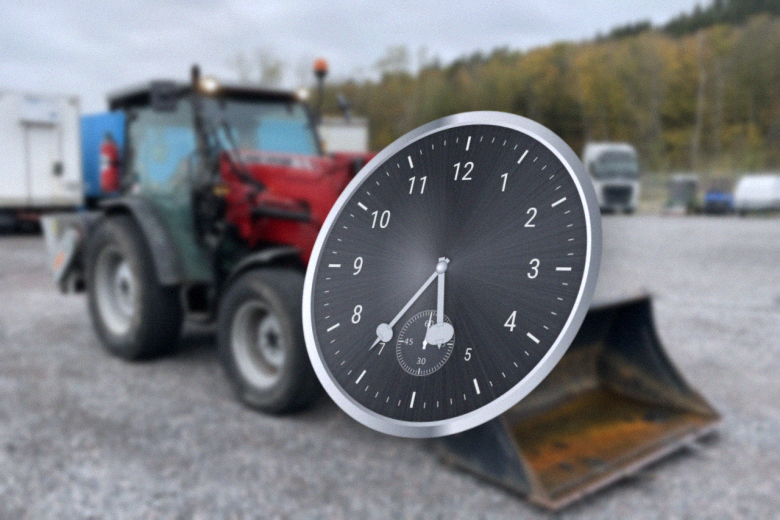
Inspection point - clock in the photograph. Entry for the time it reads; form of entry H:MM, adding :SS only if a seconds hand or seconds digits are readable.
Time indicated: 5:36
